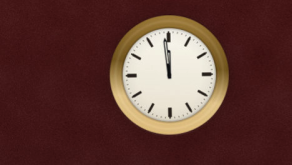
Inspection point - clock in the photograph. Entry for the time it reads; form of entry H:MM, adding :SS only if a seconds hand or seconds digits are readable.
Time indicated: 11:59
